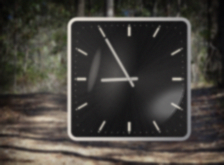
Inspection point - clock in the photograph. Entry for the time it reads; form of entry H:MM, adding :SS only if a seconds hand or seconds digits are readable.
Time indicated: 8:55
